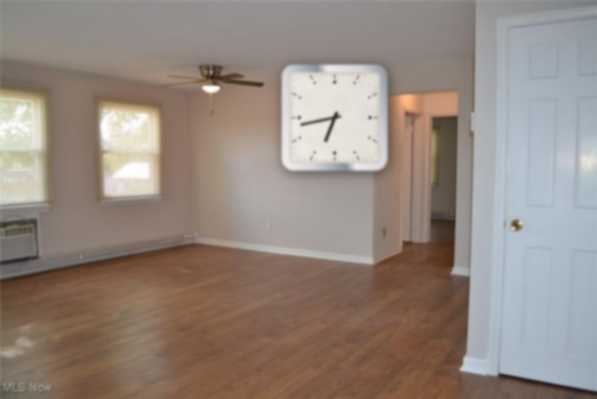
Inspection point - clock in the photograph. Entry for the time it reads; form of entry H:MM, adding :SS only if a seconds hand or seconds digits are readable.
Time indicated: 6:43
